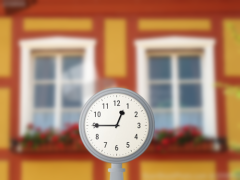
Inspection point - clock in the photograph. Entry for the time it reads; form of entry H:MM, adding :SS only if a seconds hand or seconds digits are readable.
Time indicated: 12:45
